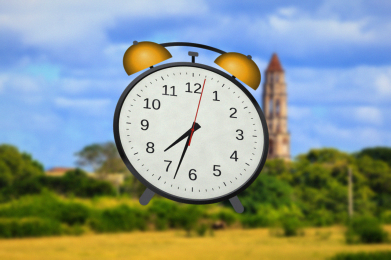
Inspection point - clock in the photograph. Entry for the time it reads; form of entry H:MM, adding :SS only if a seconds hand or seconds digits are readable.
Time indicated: 7:33:02
